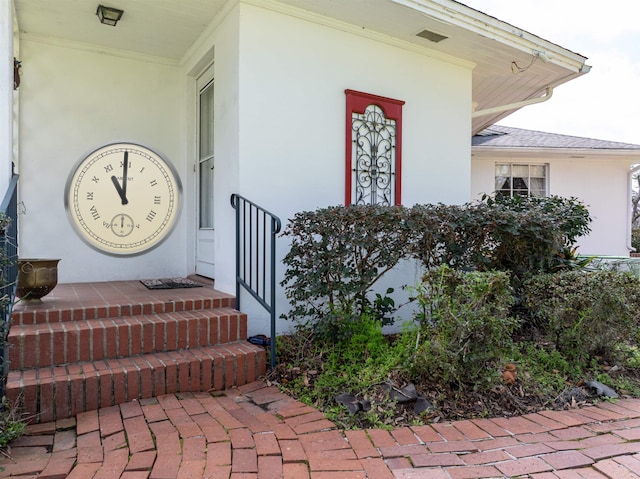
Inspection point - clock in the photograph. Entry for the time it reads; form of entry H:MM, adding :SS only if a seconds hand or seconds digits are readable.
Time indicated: 11:00
